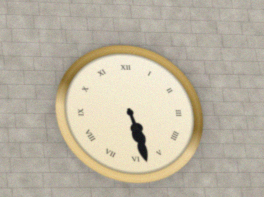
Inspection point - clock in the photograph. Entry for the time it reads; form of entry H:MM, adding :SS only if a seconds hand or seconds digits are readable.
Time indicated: 5:28
